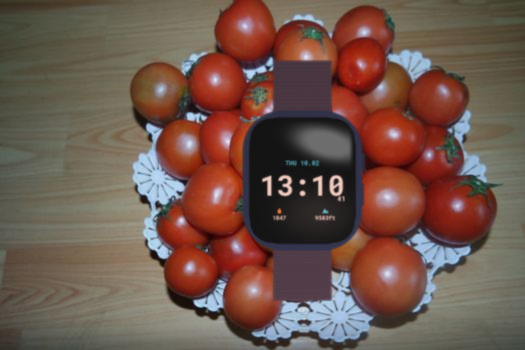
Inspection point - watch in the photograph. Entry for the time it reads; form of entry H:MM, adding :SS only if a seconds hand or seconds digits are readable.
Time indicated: 13:10
